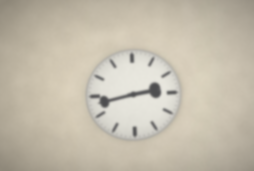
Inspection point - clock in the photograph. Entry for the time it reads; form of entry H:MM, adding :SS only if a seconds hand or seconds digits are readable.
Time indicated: 2:43
